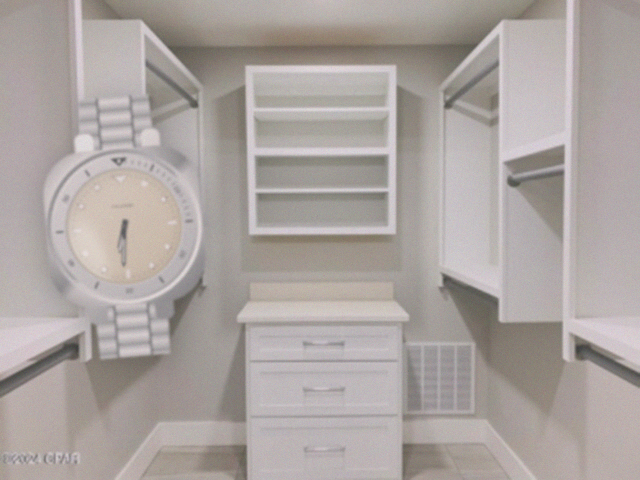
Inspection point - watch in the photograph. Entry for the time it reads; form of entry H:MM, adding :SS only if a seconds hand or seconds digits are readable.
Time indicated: 6:31
